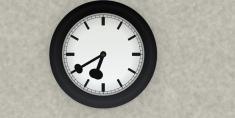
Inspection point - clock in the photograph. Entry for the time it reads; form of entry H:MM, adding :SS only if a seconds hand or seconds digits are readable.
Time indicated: 6:40
